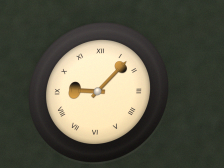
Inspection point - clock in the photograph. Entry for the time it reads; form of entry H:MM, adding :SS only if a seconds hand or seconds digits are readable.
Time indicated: 9:07
